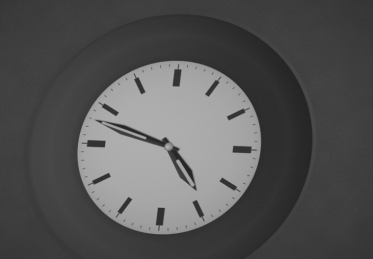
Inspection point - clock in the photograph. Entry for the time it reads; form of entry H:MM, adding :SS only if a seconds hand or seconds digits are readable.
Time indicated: 4:48
